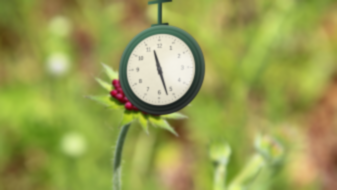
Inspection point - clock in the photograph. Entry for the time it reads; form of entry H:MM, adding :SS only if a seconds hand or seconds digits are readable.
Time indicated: 11:27
